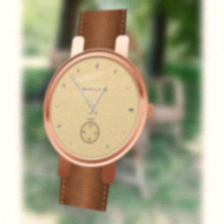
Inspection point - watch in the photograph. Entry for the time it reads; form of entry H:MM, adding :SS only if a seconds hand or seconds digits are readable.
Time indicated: 12:53
